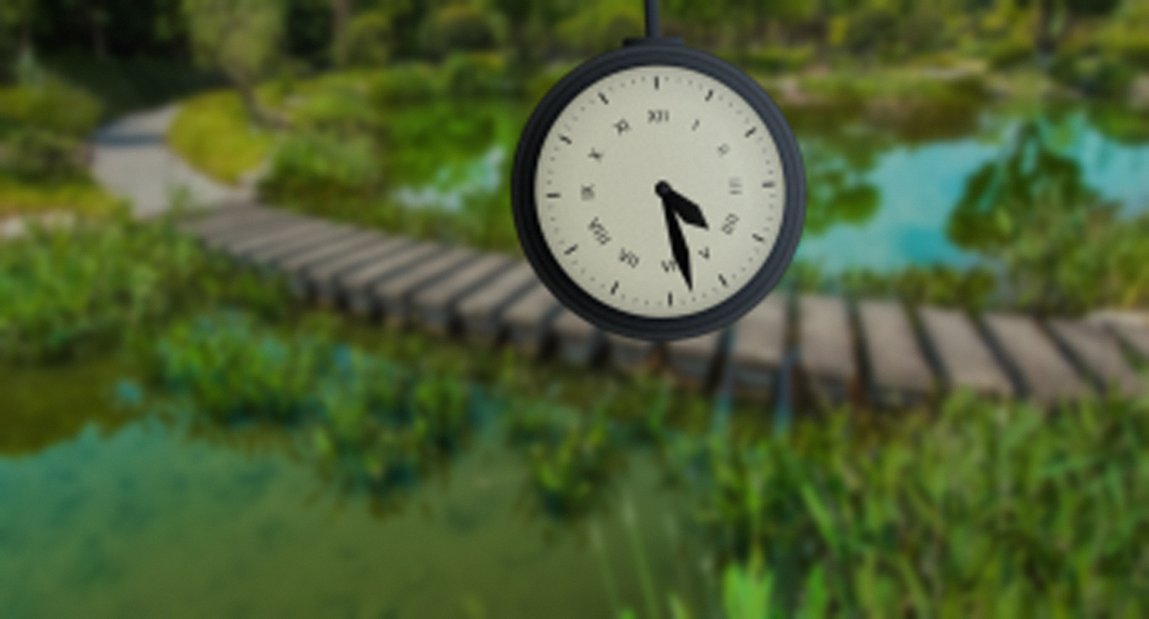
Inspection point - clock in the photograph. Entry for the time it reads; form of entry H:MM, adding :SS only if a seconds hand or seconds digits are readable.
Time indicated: 4:28
